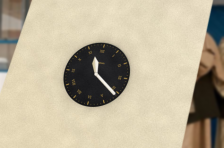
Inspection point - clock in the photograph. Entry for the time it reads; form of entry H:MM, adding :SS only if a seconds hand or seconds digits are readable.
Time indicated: 11:21
